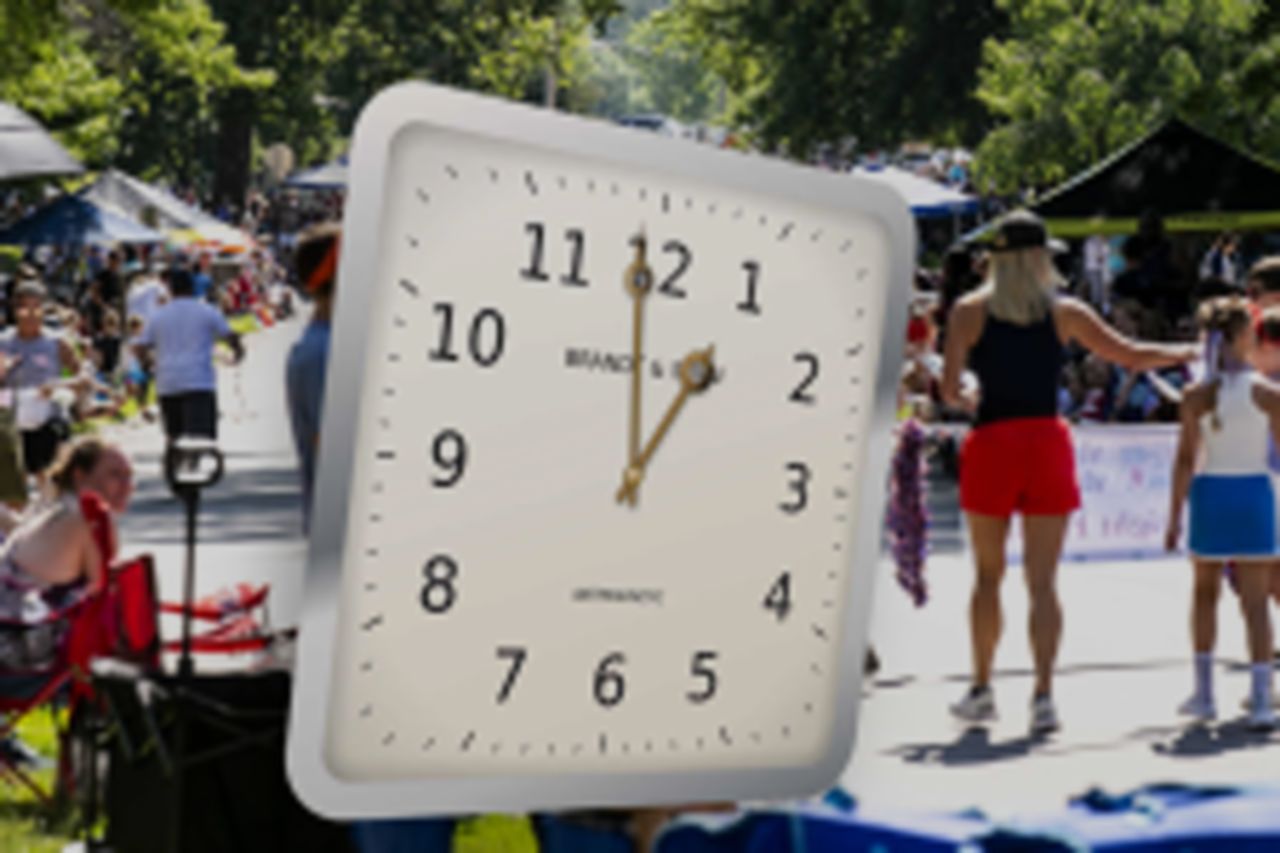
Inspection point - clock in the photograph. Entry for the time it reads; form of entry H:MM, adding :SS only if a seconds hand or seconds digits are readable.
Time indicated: 12:59
